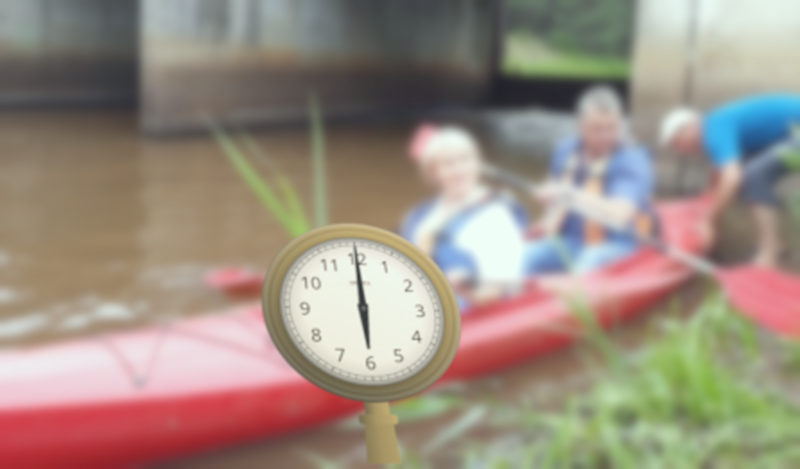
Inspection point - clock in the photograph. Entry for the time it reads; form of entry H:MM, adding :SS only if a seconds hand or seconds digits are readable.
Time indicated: 6:00
